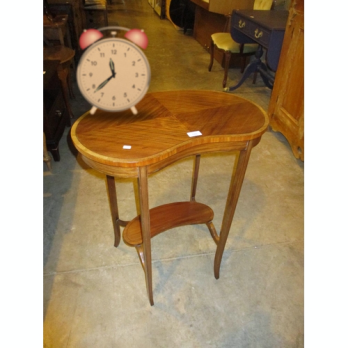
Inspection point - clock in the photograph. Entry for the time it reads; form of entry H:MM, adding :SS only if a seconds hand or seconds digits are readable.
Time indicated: 11:38
